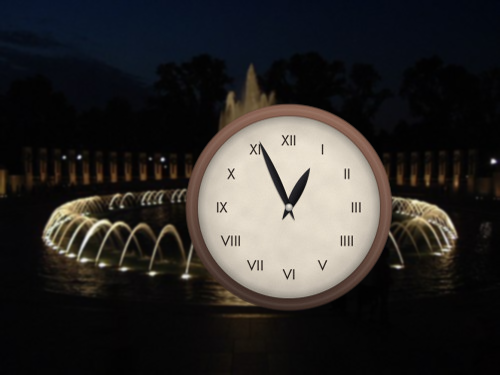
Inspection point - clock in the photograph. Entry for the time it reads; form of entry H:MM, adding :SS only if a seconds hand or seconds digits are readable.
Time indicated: 12:56
